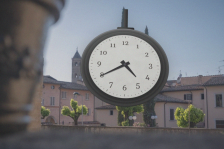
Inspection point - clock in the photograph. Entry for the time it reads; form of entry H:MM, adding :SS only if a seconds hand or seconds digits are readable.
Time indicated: 4:40
